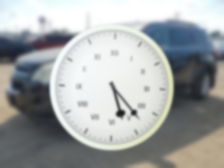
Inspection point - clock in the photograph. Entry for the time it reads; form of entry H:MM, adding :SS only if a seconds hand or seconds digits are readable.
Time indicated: 5:23
